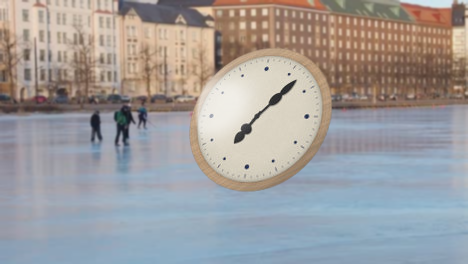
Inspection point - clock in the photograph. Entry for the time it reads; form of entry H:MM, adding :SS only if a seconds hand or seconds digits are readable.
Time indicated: 7:07
